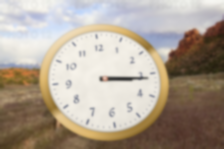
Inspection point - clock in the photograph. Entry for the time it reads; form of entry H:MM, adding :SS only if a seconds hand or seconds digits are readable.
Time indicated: 3:16
